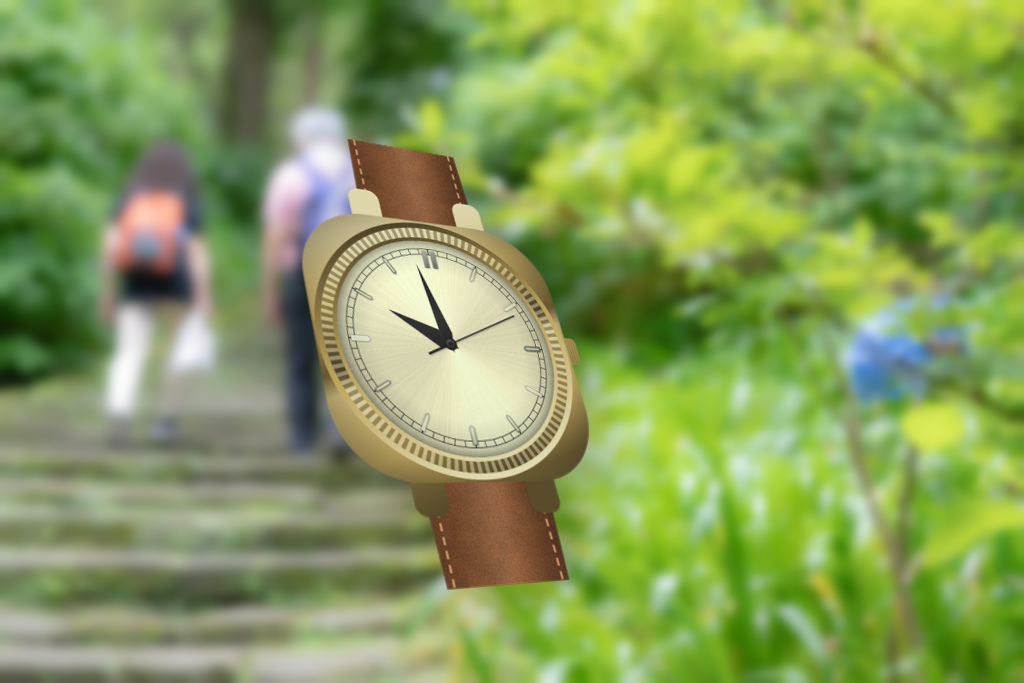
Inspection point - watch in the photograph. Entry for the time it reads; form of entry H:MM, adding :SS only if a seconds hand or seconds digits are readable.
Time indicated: 9:58:11
